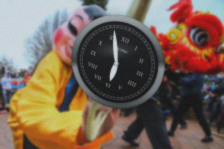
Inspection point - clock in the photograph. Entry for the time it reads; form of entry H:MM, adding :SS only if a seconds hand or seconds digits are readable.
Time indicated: 5:56
